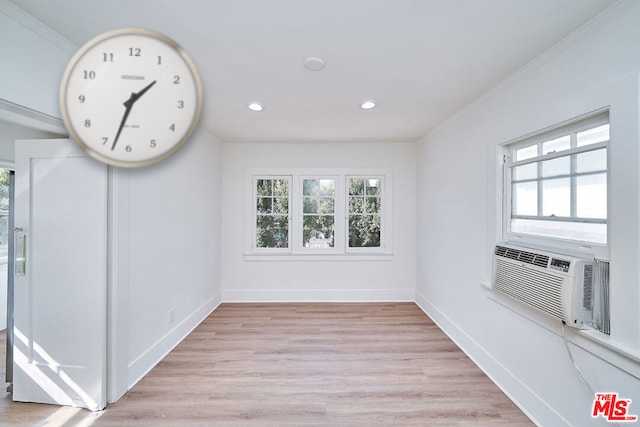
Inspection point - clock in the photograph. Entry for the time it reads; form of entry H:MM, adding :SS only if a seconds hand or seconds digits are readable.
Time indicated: 1:33
